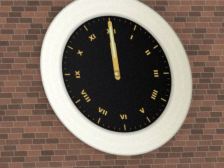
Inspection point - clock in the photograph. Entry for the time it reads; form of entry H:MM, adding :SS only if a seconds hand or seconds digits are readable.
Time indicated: 12:00
